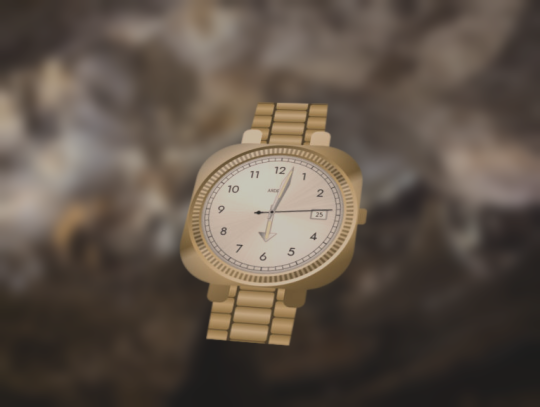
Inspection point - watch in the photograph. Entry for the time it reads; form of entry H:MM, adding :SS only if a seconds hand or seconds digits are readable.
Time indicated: 6:02:14
